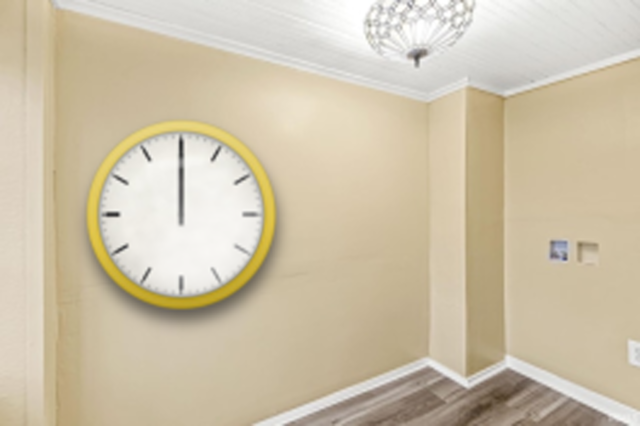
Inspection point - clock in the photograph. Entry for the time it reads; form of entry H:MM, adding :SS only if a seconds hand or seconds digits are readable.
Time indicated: 12:00
